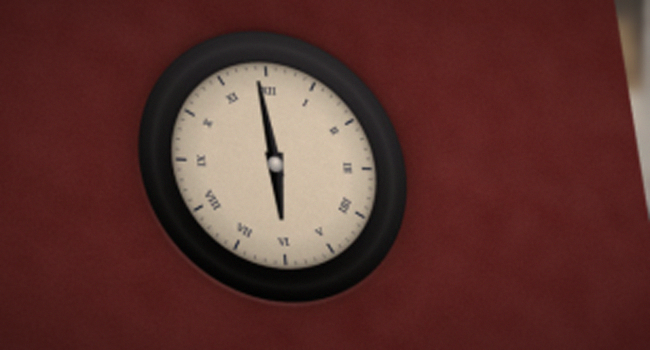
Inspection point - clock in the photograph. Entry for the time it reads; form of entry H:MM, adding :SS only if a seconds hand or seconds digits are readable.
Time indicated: 5:59
